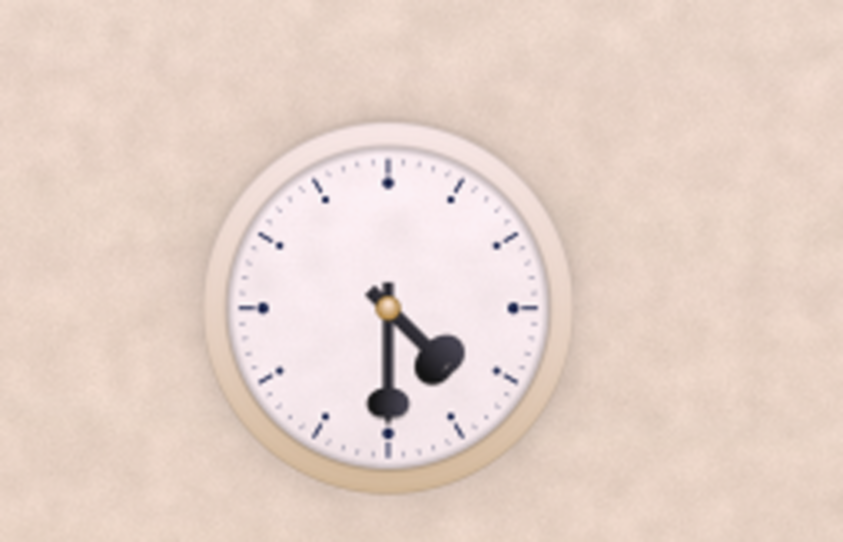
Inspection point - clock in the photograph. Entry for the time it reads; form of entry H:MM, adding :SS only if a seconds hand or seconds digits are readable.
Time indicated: 4:30
